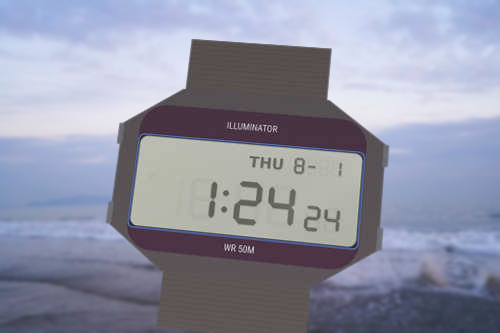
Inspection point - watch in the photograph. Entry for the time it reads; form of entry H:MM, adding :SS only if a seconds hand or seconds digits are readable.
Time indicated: 1:24:24
